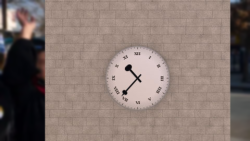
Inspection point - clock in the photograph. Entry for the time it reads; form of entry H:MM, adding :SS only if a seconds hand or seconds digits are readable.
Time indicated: 10:37
